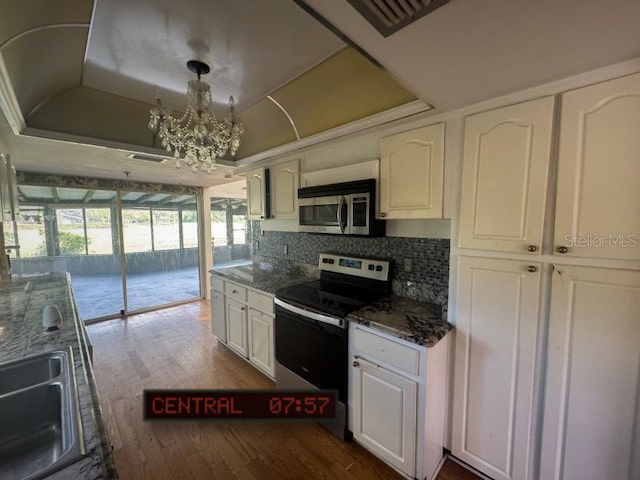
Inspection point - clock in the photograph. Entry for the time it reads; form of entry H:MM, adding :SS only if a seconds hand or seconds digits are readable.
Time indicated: 7:57
